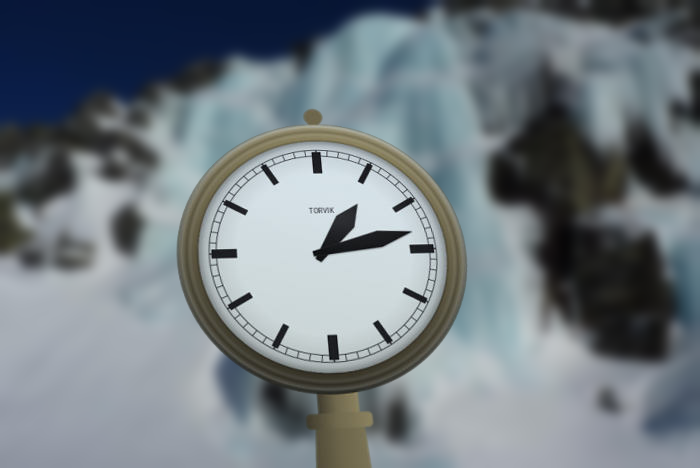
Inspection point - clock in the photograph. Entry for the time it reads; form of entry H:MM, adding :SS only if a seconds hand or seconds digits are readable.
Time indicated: 1:13
